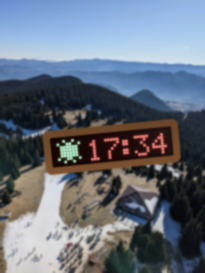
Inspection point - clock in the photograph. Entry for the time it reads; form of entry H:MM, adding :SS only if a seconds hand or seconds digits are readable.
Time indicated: 17:34
